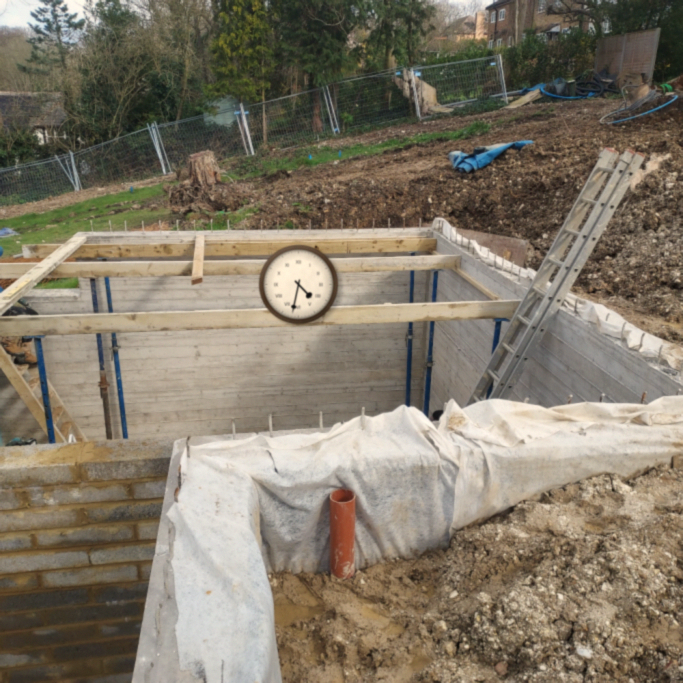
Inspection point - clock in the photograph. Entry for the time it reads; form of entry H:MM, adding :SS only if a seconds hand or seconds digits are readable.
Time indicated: 4:32
